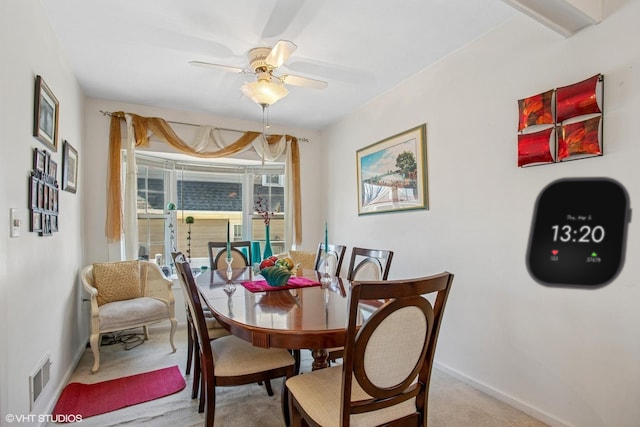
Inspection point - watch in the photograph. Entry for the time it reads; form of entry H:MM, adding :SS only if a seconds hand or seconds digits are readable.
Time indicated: 13:20
